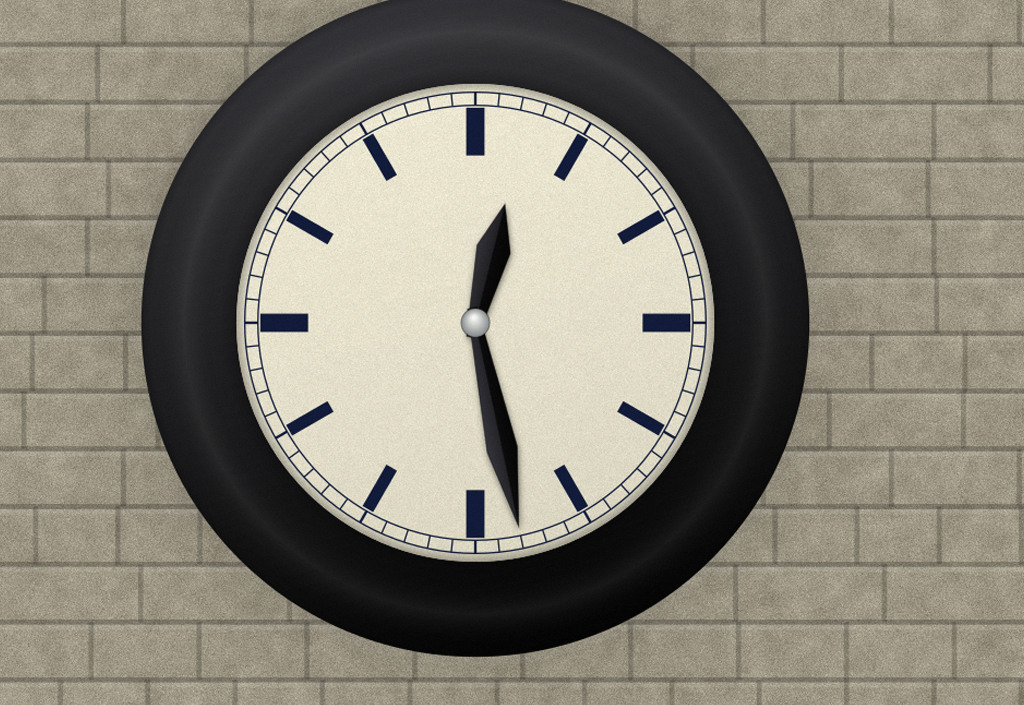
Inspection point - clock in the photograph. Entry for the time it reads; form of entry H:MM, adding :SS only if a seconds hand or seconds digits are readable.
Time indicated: 12:28
